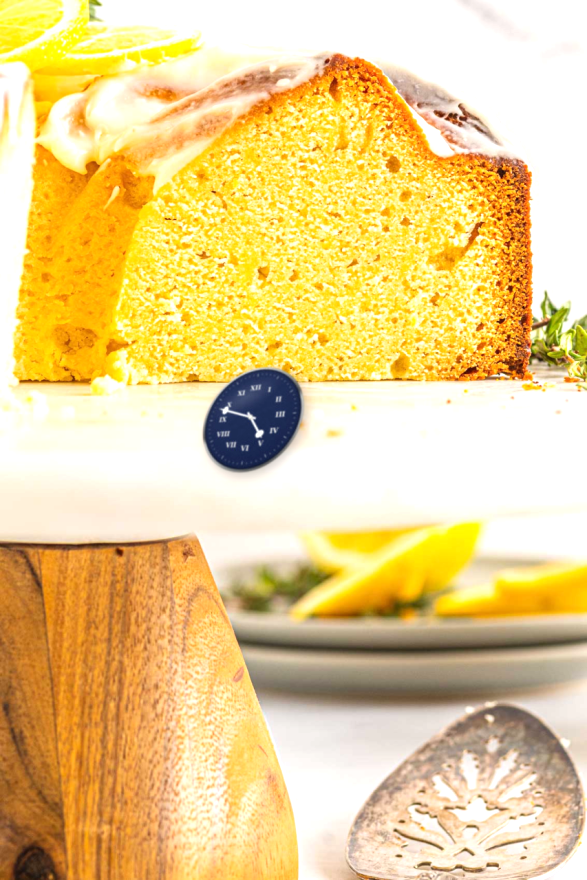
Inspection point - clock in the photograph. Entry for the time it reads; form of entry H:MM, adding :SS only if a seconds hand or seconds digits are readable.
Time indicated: 4:48
